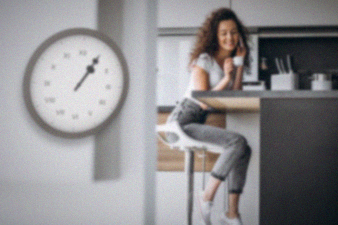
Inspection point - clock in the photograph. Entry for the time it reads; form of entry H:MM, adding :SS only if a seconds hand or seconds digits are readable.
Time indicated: 1:05
